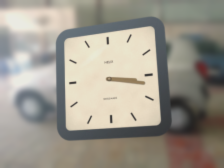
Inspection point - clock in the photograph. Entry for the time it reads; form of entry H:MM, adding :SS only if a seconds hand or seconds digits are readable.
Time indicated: 3:17
